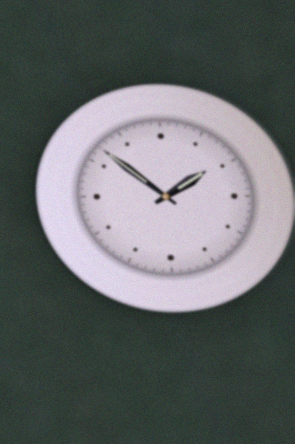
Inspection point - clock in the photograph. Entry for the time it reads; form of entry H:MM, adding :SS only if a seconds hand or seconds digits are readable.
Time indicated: 1:52
